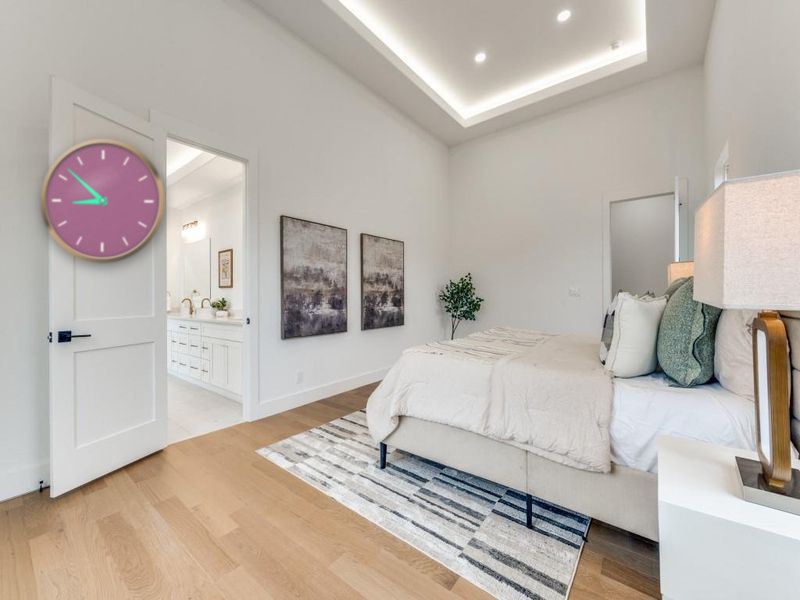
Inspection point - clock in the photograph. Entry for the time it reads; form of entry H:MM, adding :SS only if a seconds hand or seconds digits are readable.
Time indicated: 8:52
